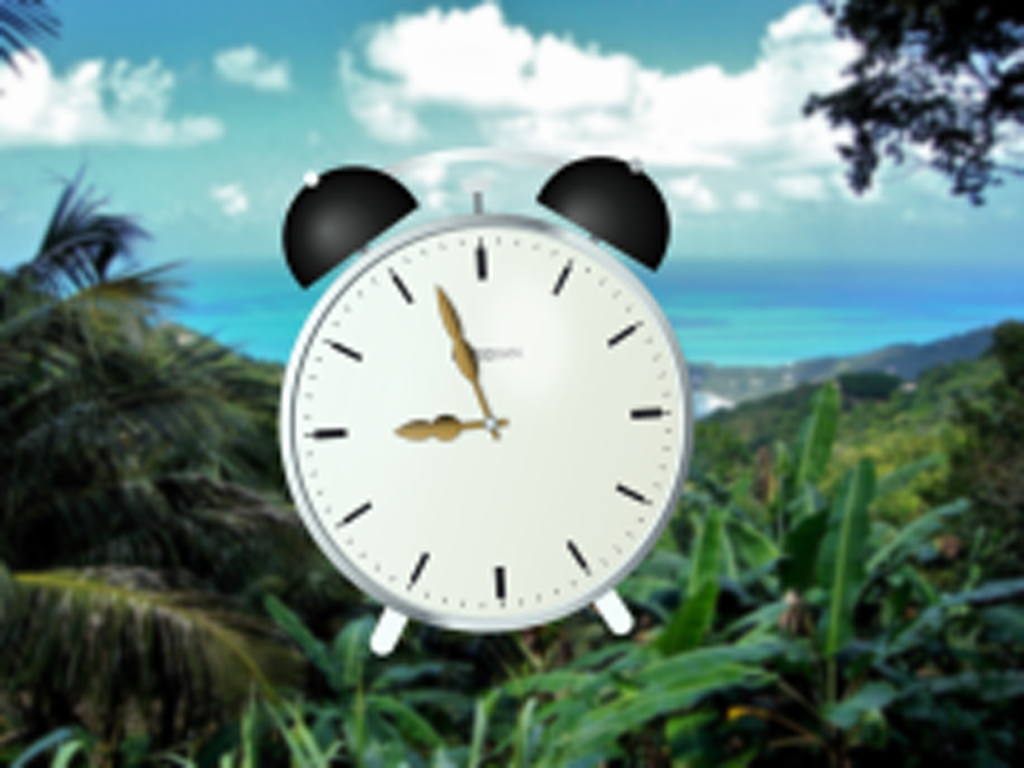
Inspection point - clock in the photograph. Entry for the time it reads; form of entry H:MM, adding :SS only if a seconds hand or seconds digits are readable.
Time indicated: 8:57
